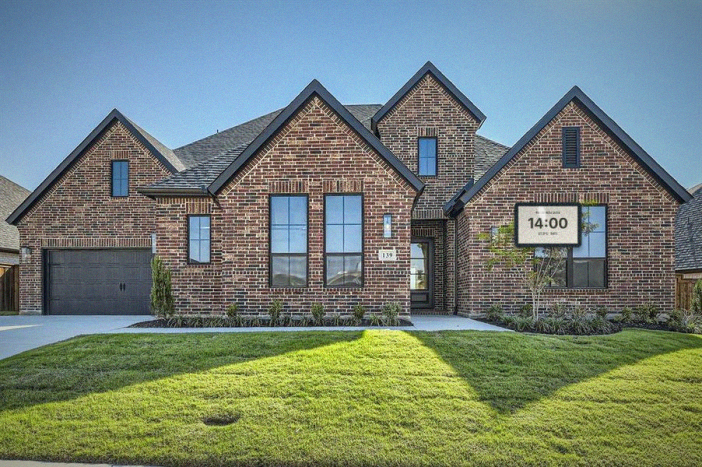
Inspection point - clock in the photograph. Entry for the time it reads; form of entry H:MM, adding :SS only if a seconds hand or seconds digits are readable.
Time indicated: 14:00
